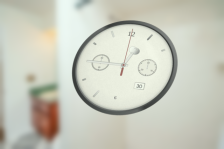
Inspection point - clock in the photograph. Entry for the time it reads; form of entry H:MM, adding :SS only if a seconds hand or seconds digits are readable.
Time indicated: 12:45
